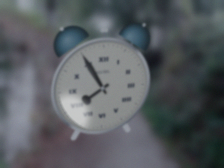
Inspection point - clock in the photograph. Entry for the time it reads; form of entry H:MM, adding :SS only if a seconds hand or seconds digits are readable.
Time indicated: 7:55
